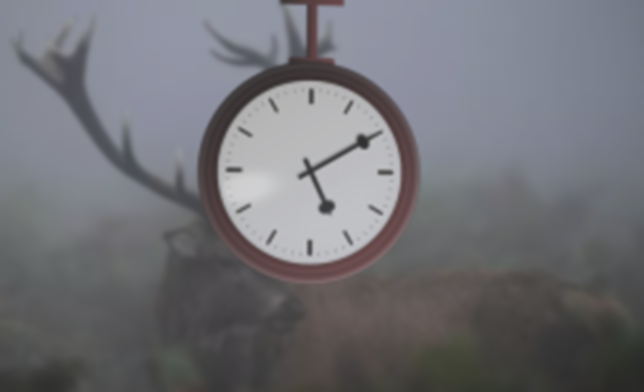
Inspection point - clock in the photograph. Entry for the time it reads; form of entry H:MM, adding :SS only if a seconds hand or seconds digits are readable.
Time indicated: 5:10
